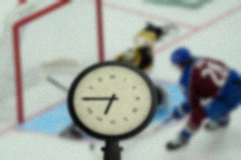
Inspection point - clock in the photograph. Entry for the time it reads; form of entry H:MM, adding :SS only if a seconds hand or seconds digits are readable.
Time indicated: 6:45
